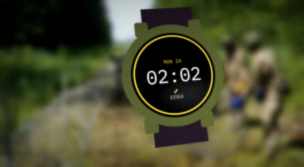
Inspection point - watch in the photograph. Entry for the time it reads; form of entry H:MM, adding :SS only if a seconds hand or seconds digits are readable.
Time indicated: 2:02
